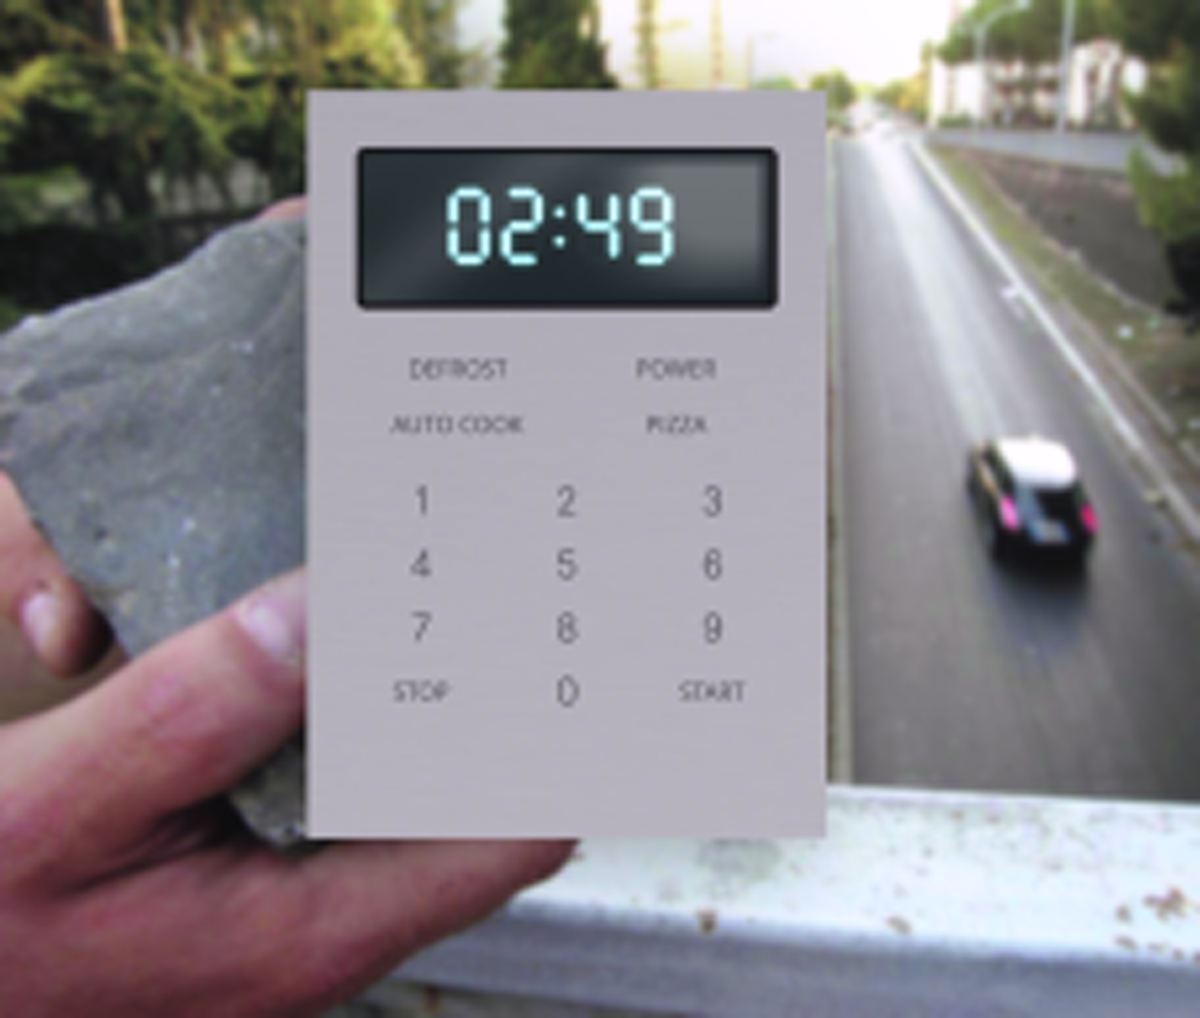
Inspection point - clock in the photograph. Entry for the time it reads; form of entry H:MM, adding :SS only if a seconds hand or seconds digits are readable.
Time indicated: 2:49
